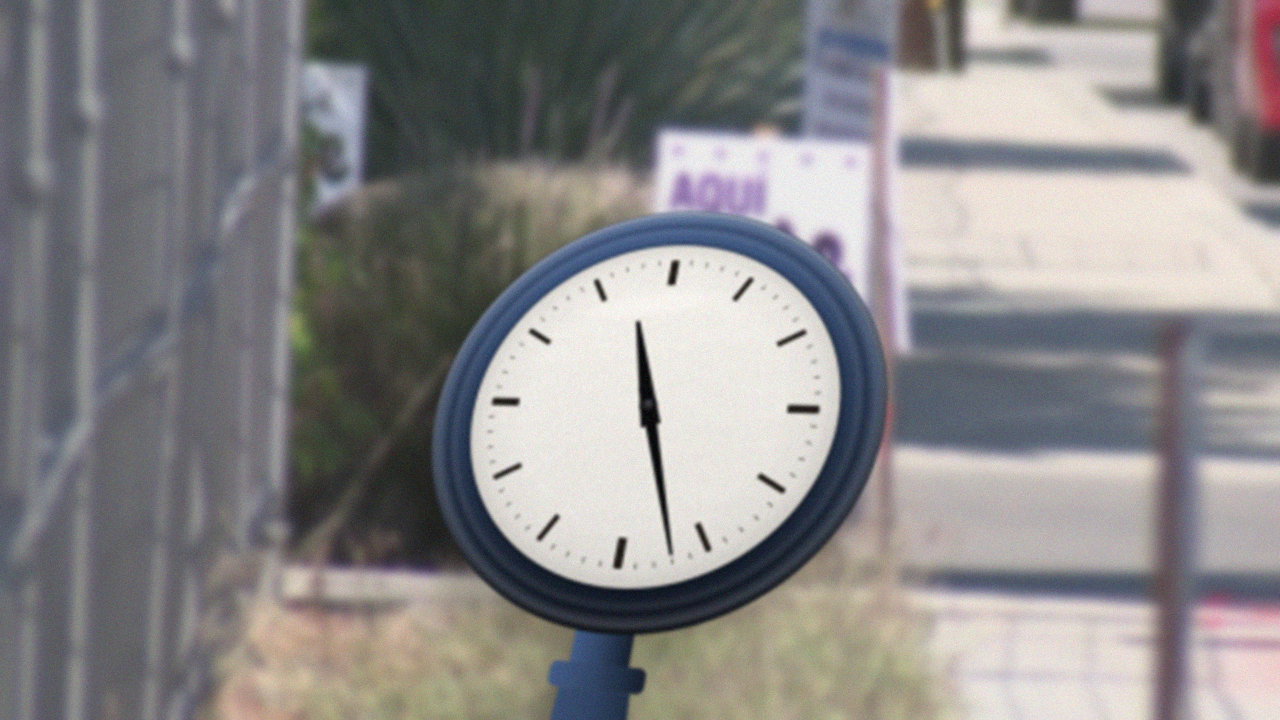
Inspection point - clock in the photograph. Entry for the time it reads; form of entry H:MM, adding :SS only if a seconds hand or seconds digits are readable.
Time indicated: 11:27
